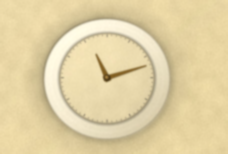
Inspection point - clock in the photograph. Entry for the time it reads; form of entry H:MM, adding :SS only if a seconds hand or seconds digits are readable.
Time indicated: 11:12
